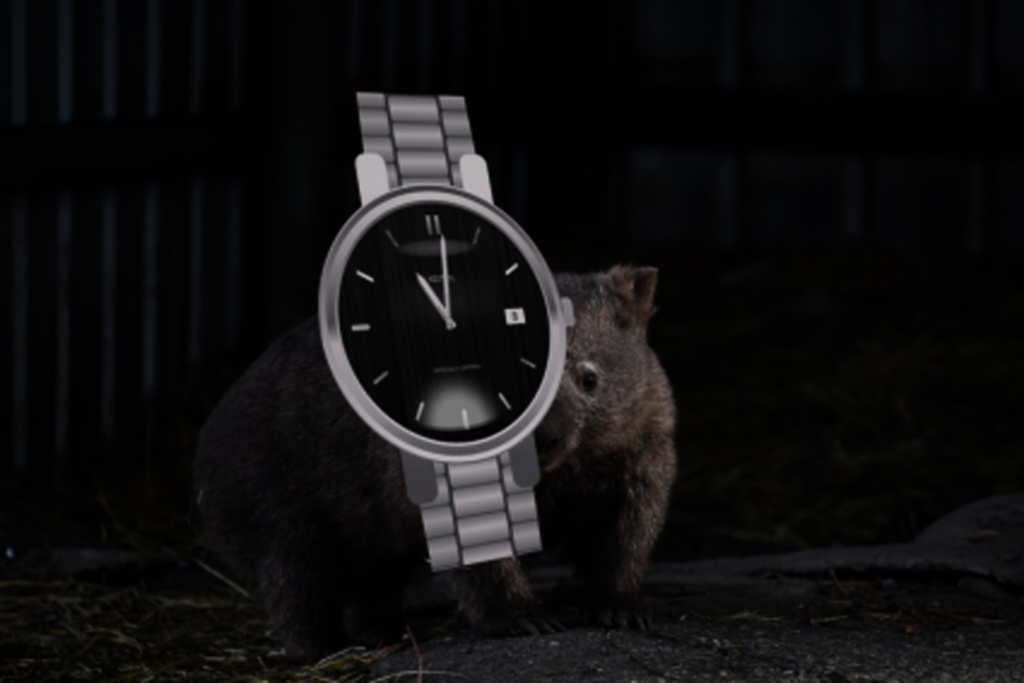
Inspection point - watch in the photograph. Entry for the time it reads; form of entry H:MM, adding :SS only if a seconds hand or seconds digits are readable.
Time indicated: 11:01
